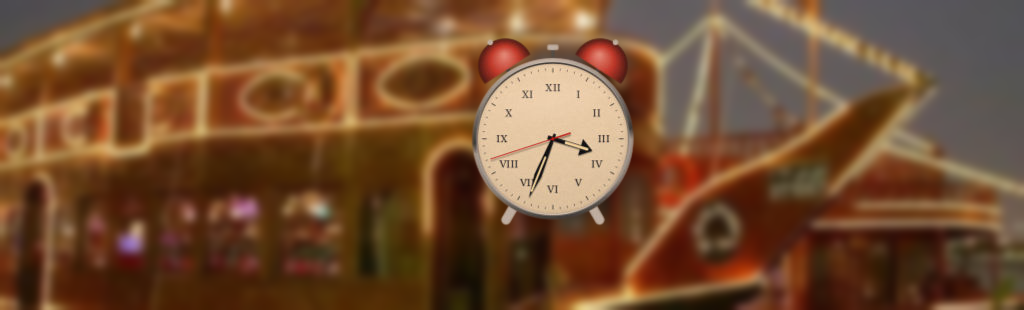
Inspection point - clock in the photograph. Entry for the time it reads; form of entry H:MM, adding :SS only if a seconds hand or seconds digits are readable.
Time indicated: 3:33:42
